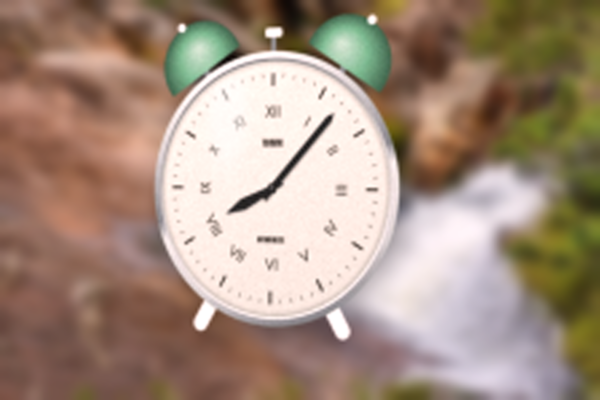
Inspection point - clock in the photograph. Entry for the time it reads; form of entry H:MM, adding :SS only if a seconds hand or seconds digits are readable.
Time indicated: 8:07
